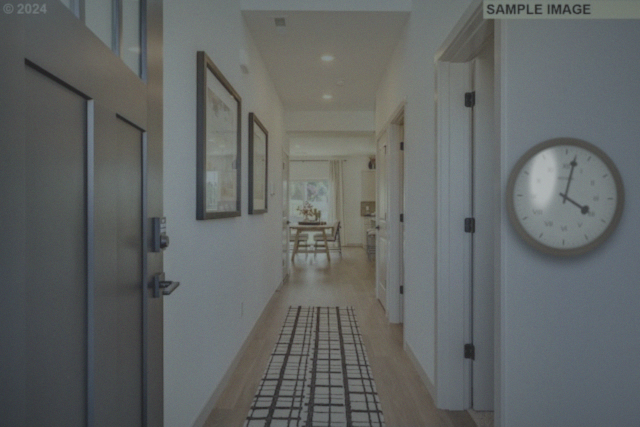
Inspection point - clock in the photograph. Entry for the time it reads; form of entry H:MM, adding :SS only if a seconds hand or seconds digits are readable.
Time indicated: 4:02
